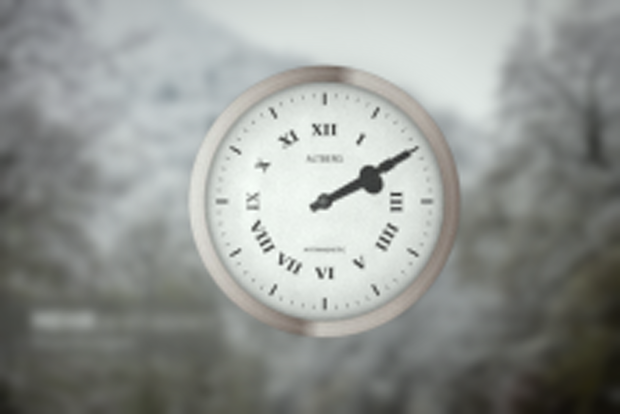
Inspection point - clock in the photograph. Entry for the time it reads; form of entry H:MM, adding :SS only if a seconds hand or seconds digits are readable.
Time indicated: 2:10
